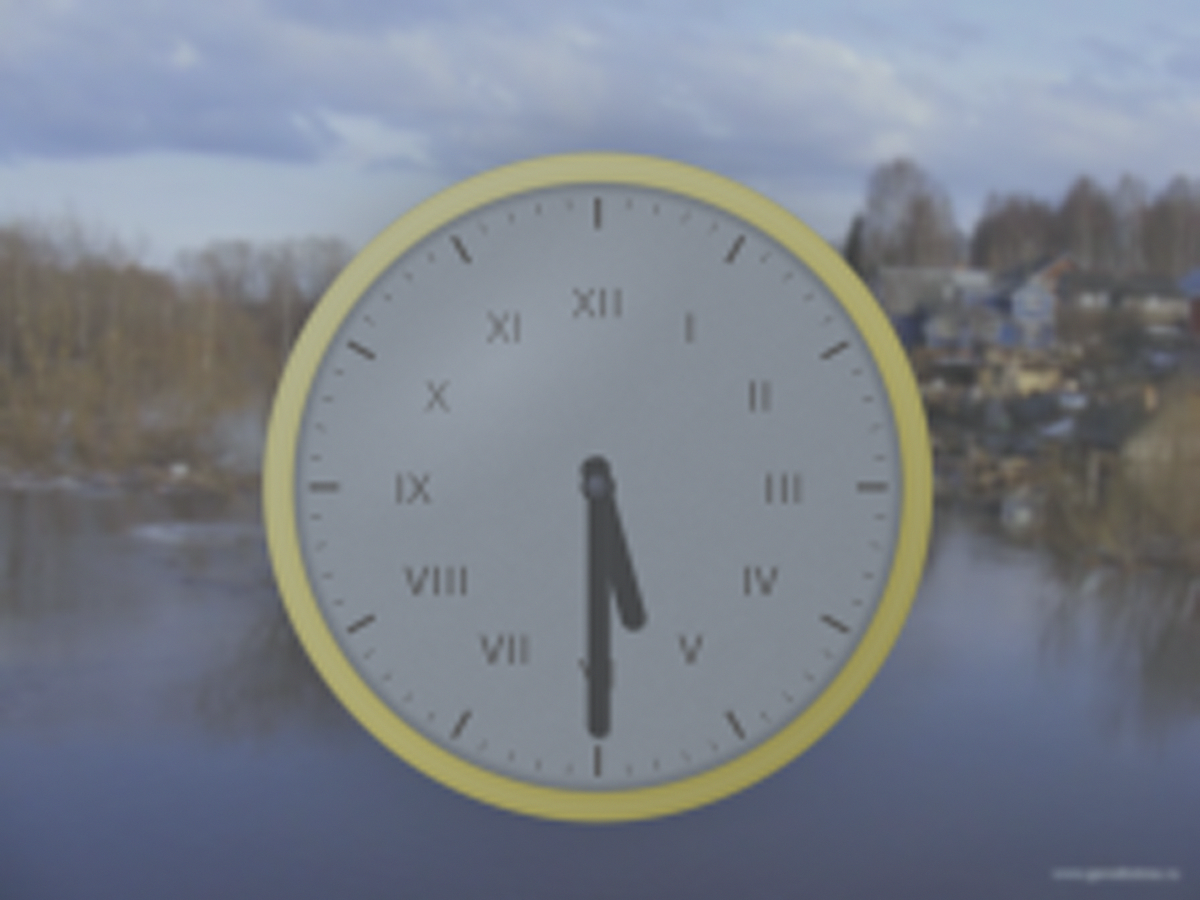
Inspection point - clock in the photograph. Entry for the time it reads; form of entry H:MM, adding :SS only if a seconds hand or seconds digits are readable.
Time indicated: 5:30
